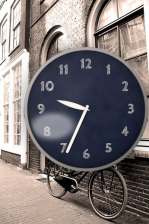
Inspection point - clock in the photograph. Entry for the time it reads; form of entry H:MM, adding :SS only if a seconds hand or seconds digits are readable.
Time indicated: 9:34
